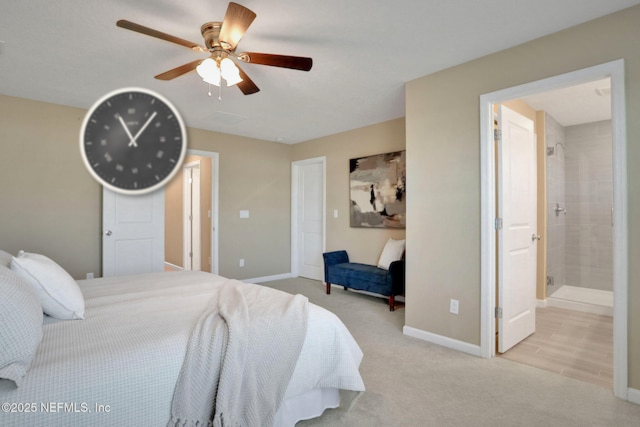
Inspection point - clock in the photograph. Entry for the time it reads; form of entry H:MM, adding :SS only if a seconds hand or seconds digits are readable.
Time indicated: 11:07
